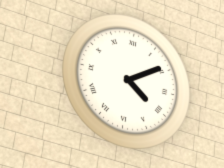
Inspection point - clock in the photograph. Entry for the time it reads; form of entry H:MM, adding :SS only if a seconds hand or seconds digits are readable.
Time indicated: 4:09
